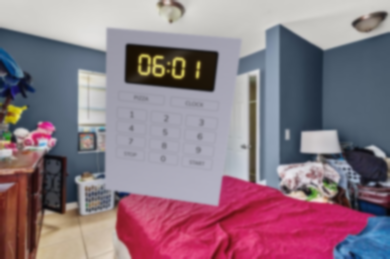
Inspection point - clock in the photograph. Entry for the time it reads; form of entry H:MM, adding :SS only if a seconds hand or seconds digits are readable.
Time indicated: 6:01
